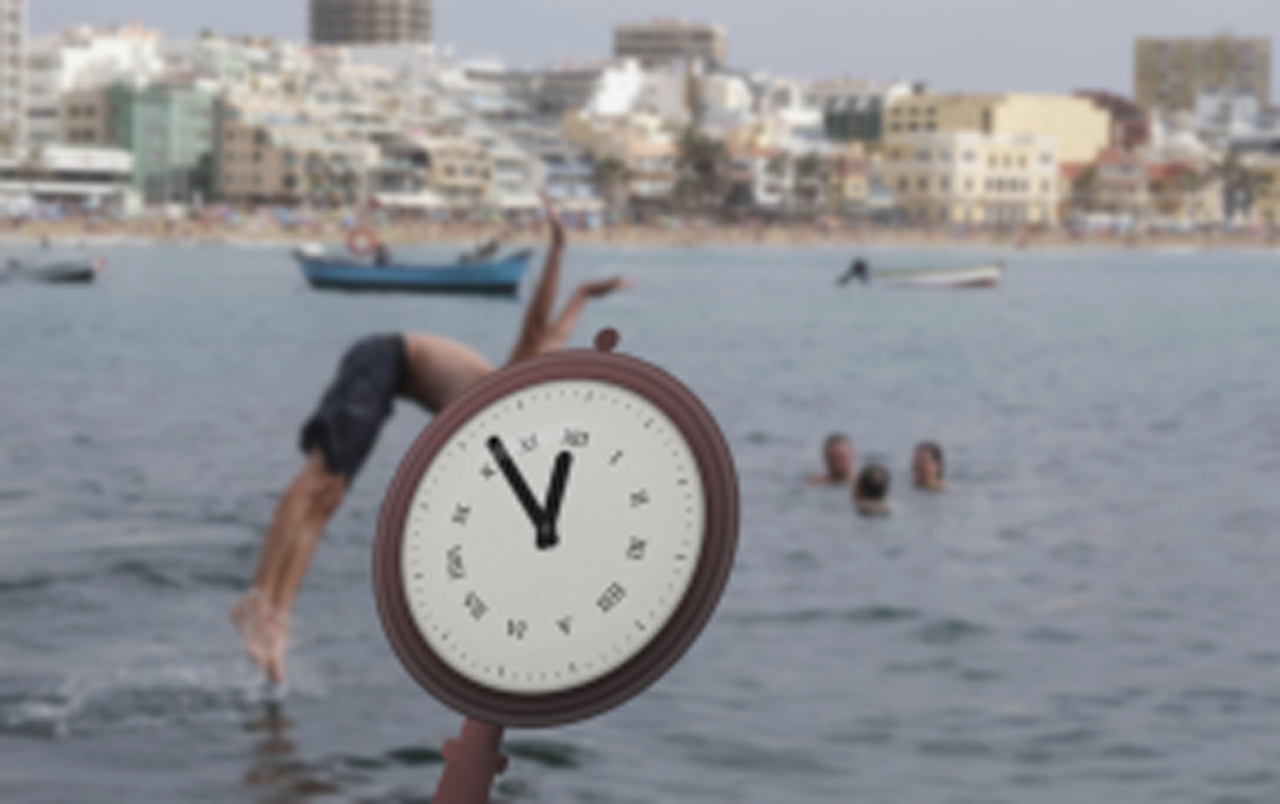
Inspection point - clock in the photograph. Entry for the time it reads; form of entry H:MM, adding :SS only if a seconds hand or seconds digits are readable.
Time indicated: 11:52
